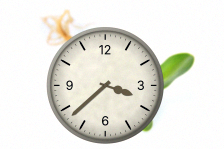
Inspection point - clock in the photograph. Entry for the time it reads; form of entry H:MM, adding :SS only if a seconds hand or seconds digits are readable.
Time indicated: 3:38
